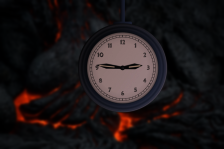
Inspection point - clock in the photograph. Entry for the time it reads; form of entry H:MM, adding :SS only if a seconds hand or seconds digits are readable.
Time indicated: 2:46
